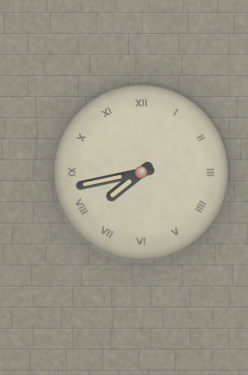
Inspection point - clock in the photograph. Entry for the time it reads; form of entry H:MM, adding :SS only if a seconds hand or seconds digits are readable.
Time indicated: 7:43
